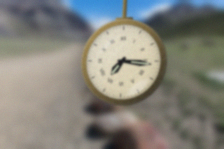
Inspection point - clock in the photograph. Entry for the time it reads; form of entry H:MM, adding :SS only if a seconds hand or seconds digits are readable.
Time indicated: 7:16
